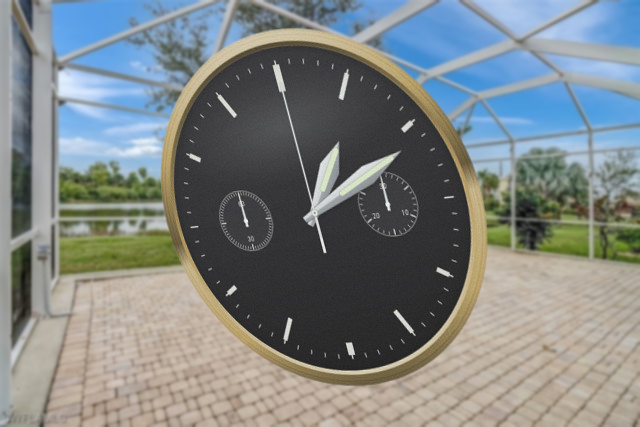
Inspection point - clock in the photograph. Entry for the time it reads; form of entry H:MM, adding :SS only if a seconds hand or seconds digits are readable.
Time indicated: 1:11
